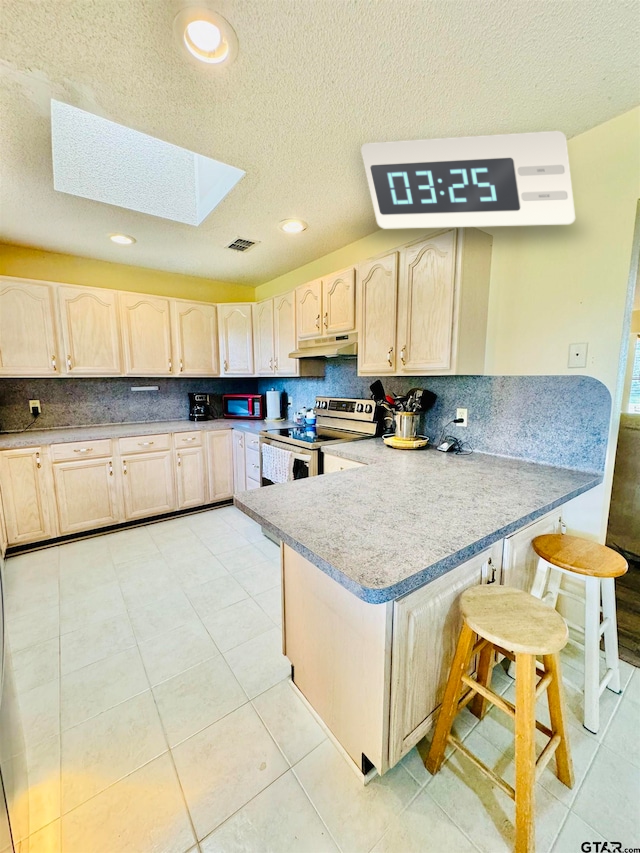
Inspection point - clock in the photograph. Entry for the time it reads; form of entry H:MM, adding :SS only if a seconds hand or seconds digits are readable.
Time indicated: 3:25
